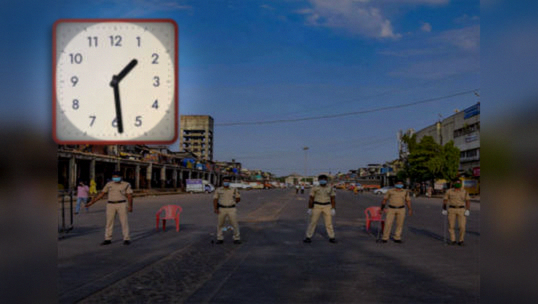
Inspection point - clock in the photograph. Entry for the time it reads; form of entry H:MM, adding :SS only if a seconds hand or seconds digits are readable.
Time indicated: 1:29
